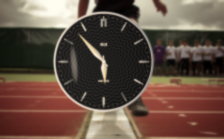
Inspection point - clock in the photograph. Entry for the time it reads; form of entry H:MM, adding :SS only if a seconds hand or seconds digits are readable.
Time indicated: 5:53
